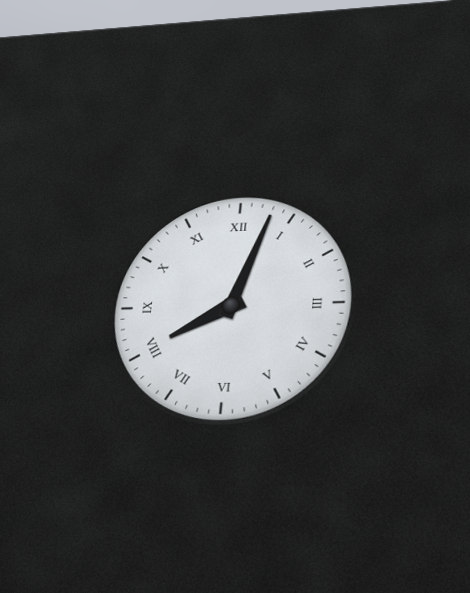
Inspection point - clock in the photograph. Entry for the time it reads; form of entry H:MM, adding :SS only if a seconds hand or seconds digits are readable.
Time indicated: 8:03
